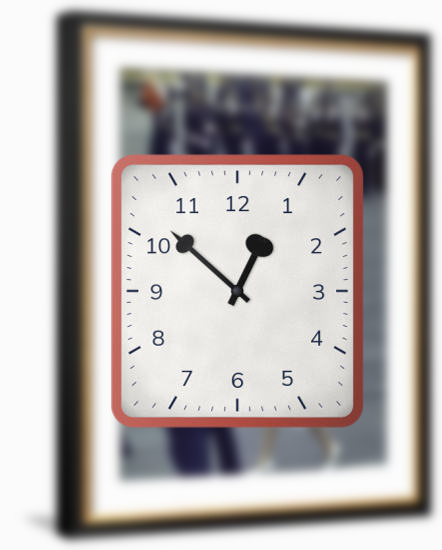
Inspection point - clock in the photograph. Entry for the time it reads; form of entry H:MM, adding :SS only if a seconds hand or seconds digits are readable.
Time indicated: 12:52
